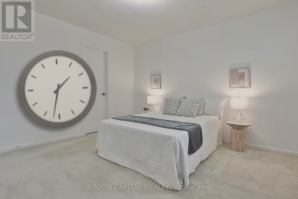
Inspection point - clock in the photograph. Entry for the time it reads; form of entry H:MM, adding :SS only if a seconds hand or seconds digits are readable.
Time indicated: 1:32
